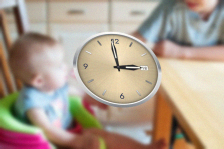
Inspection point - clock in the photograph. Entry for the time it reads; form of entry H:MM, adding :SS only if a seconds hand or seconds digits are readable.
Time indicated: 2:59
